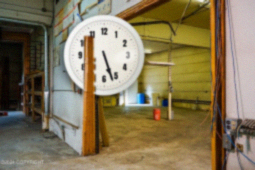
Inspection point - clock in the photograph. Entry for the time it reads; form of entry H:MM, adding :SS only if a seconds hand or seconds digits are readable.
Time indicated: 5:27
